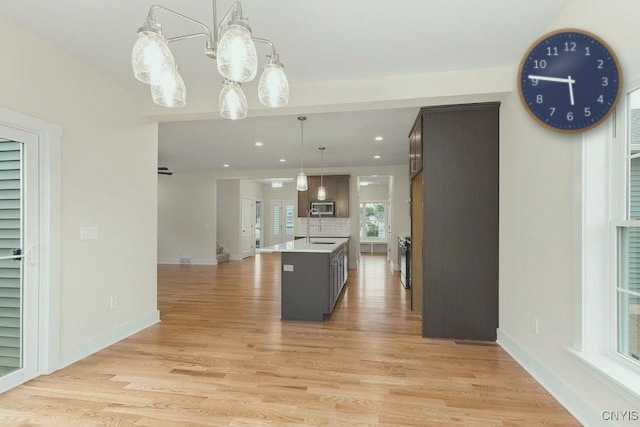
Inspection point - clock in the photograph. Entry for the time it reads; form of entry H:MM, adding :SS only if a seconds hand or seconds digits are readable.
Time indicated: 5:46
